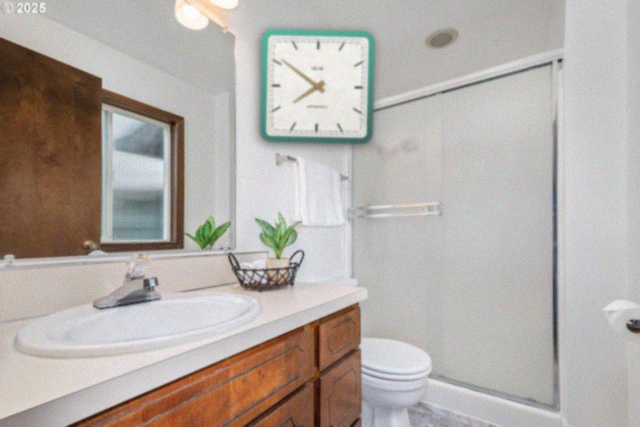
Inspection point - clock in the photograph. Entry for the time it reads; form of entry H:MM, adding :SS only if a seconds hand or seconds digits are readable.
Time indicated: 7:51
